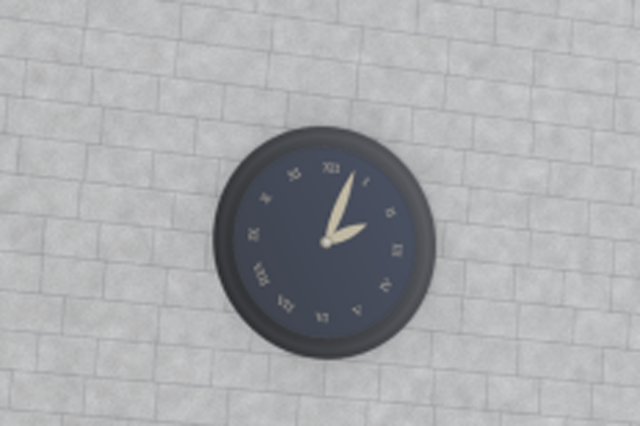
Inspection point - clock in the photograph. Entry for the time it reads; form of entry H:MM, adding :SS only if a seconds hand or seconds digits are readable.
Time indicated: 2:03
